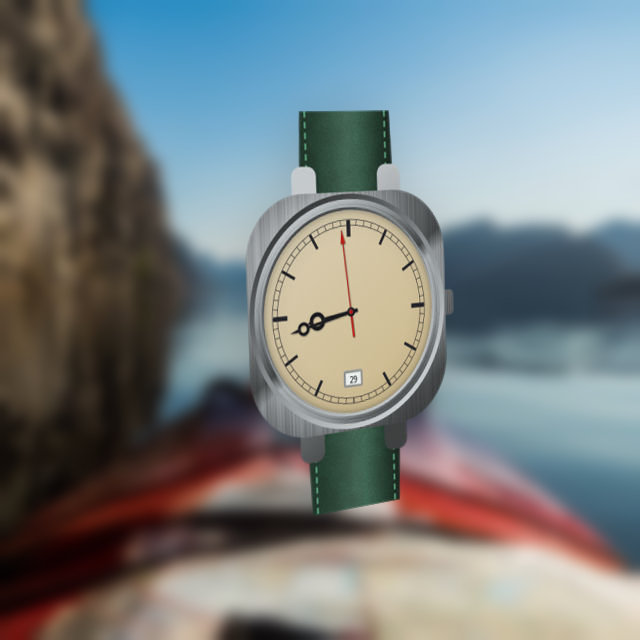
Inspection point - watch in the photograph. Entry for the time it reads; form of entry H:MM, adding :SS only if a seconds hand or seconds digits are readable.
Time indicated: 8:42:59
